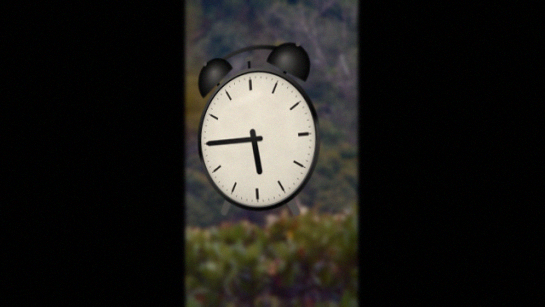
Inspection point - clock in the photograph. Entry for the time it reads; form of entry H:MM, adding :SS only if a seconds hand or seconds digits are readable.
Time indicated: 5:45
